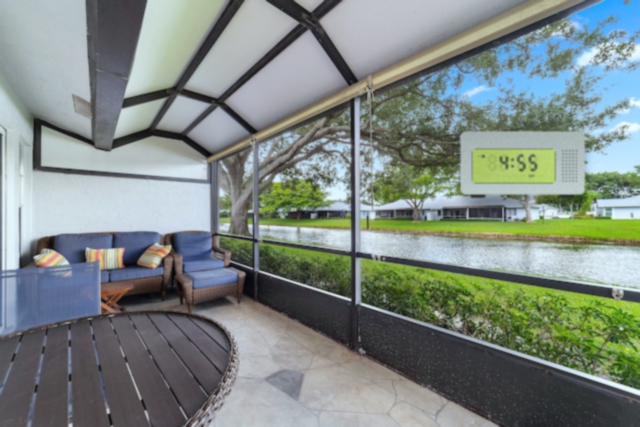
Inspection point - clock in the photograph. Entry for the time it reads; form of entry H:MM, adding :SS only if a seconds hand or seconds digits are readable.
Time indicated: 4:55
